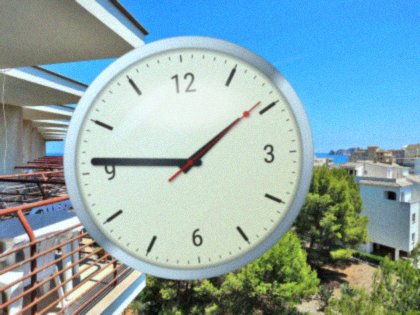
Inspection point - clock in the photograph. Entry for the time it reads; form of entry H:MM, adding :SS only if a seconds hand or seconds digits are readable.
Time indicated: 1:46:09
